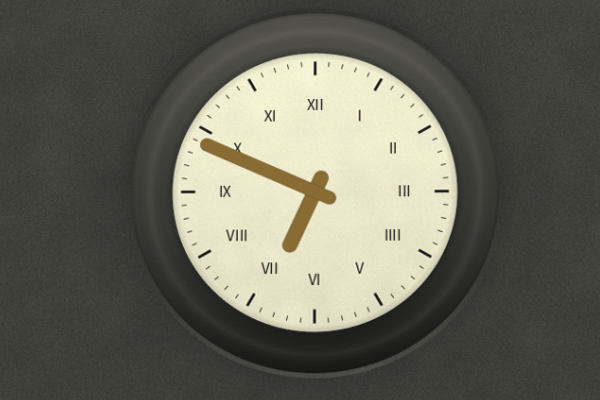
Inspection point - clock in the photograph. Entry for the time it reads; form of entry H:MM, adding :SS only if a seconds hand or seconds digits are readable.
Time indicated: 6:49
